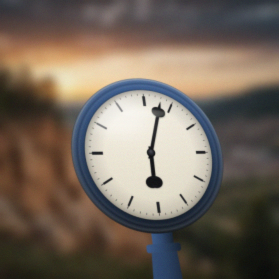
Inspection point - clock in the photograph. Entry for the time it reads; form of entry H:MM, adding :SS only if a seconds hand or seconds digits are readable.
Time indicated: 6:03
